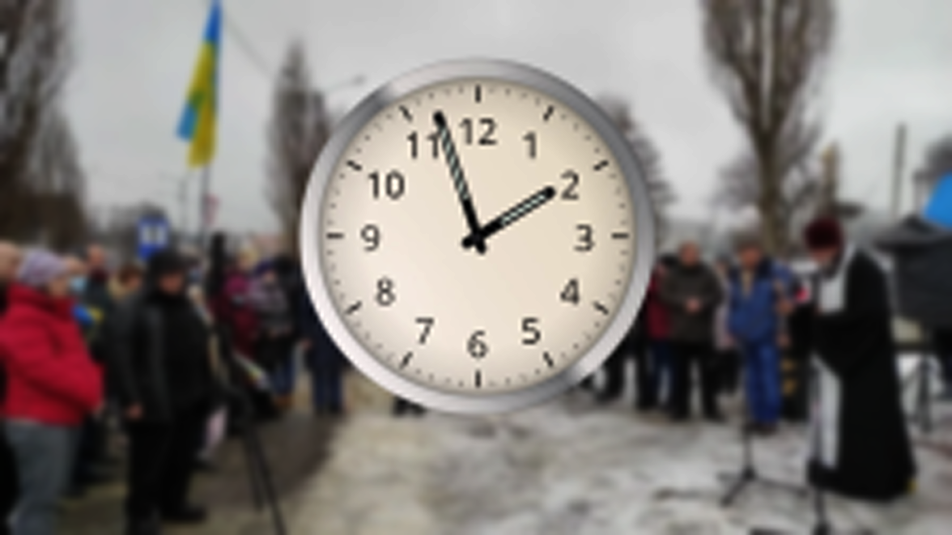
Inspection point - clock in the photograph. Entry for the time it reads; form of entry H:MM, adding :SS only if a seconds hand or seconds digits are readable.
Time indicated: 1:57
